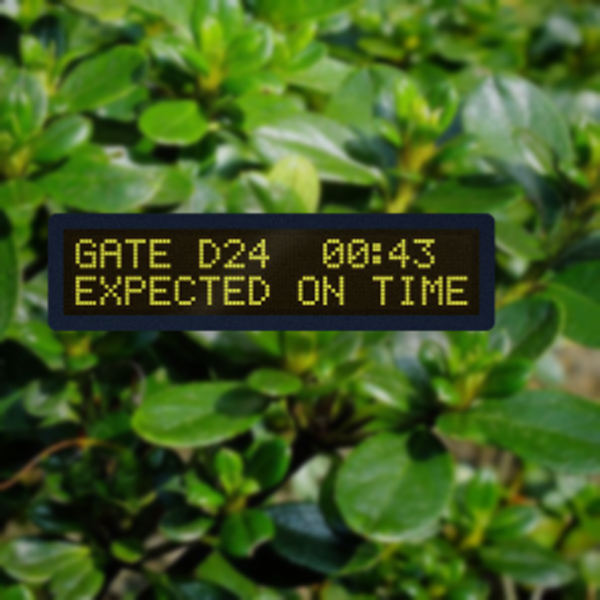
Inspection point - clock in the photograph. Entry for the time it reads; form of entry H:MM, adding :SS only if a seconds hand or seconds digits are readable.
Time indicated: 0:43
